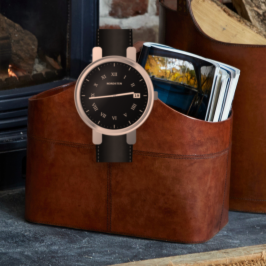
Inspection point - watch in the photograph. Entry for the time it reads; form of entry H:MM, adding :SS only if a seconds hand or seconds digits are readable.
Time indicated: 2:44
